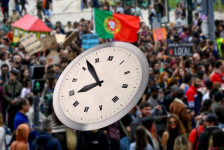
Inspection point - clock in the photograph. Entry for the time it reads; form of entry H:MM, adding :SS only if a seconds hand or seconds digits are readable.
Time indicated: 7:52
